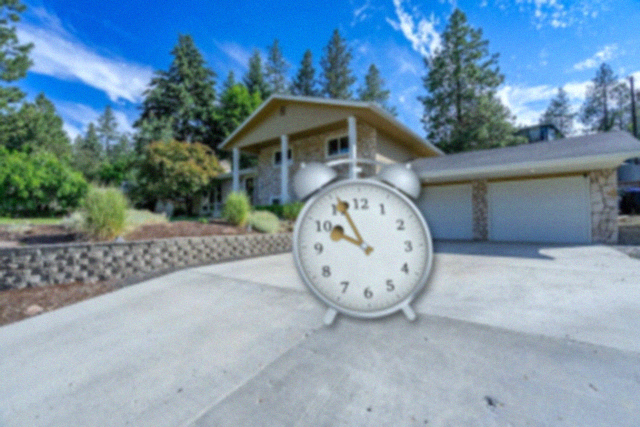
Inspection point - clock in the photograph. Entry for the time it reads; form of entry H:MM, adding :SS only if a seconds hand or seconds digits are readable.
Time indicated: 9:56
